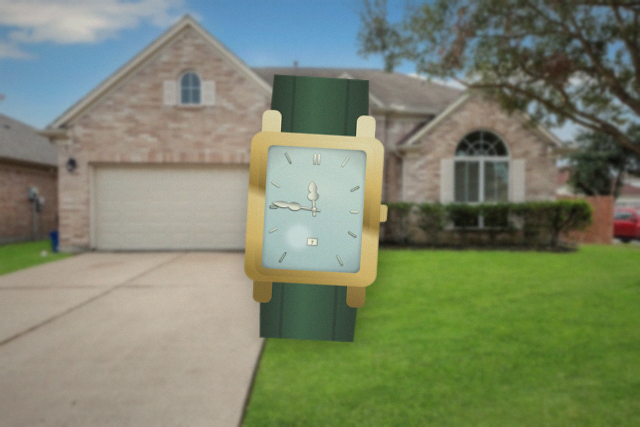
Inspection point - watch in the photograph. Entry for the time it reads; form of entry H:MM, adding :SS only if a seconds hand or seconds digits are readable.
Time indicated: 11:46
